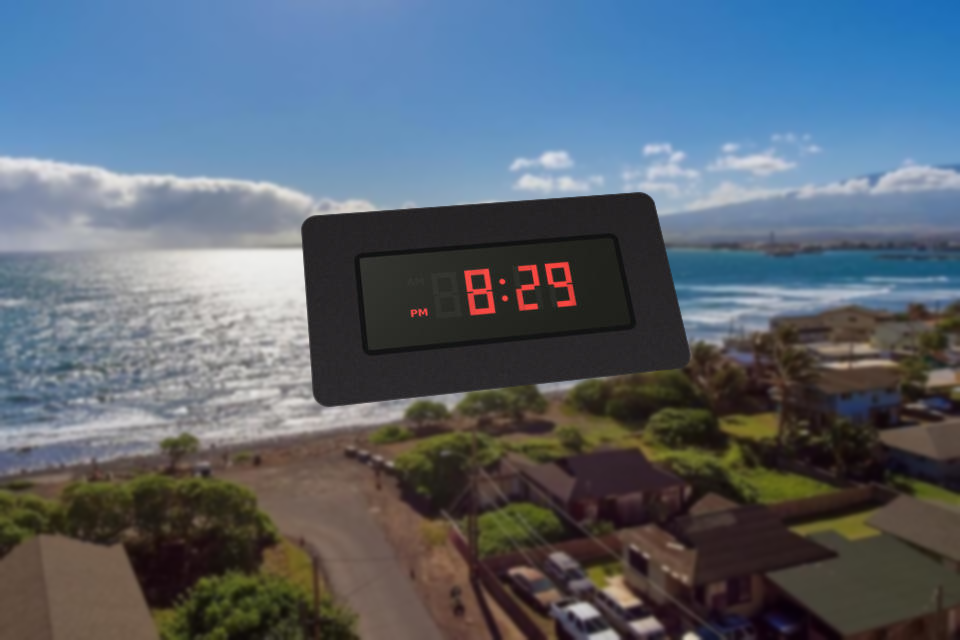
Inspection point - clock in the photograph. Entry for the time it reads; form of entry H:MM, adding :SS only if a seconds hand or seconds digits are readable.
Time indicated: 8:29
